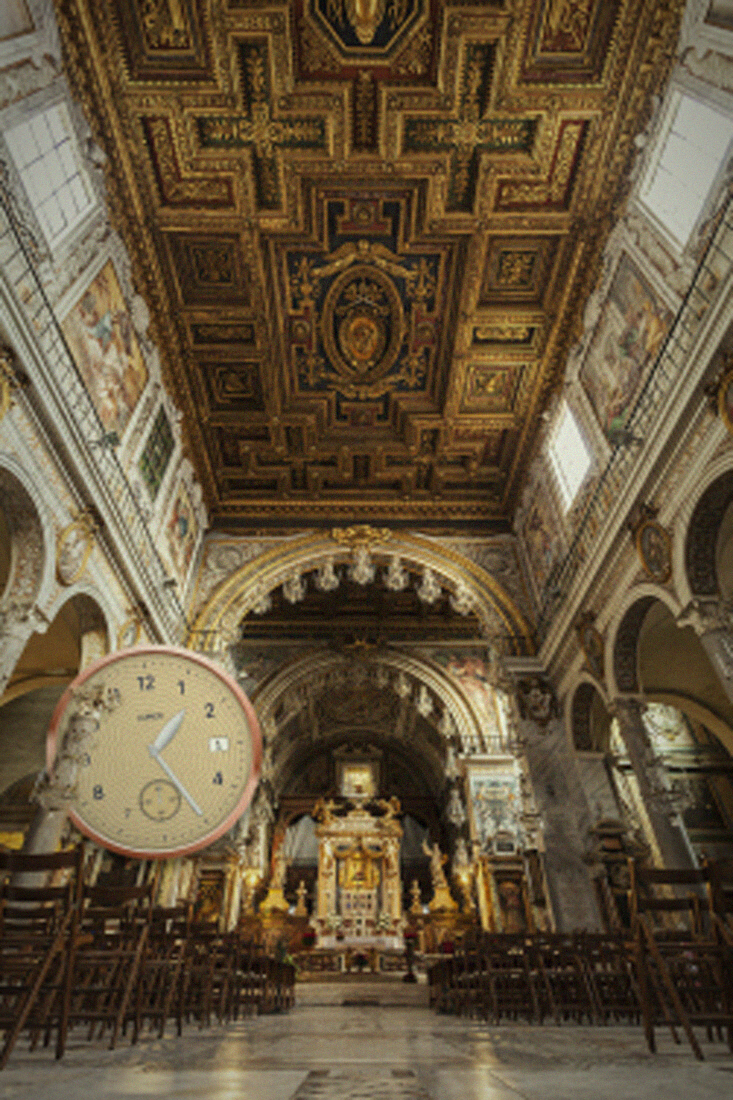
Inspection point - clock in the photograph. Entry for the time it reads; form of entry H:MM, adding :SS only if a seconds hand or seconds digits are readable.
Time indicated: 1:25
